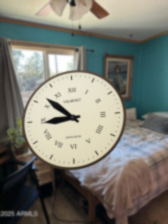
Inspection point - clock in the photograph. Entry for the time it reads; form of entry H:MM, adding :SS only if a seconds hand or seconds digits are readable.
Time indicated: 8:52
